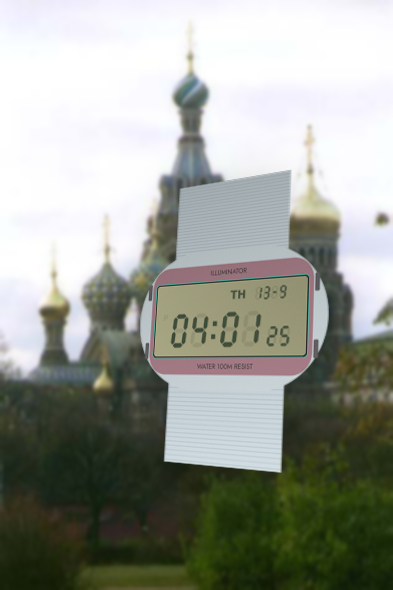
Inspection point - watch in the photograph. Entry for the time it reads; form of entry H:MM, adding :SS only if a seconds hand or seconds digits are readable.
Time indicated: 4:01:25
